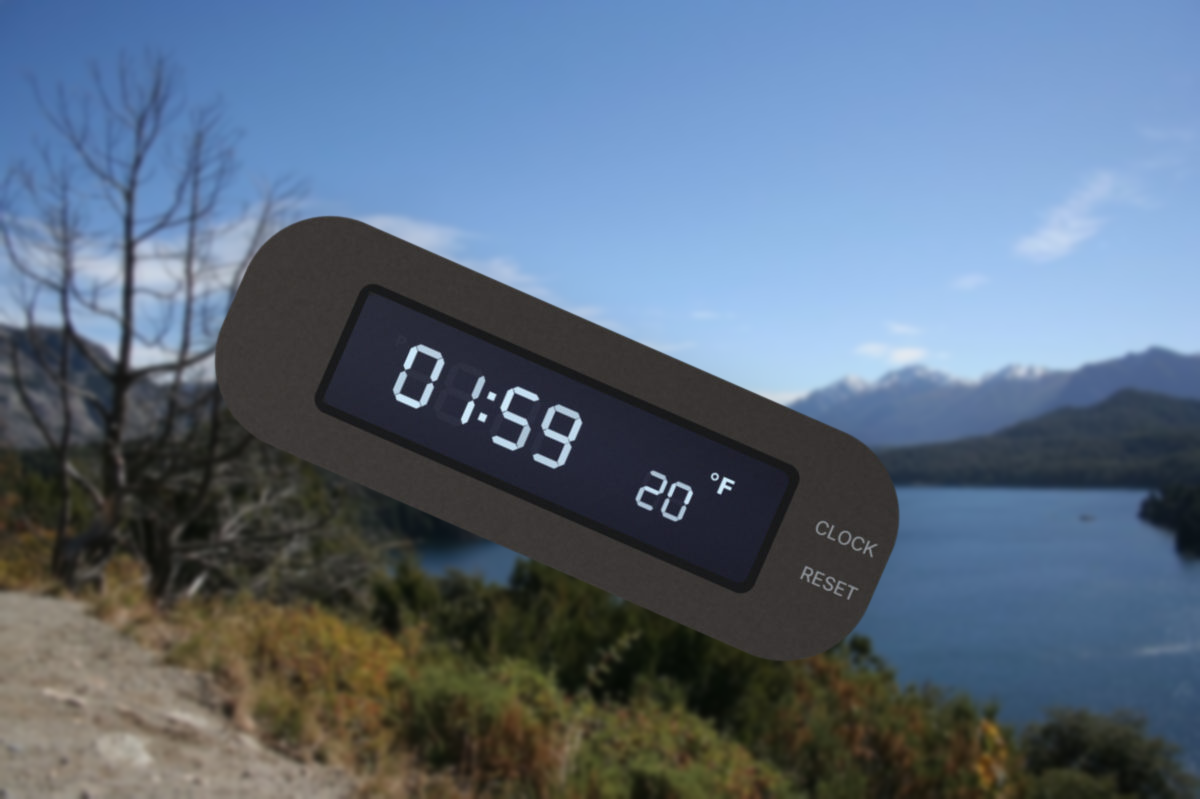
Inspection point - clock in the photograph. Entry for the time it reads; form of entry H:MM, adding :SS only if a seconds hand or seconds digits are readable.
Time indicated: 1:59
